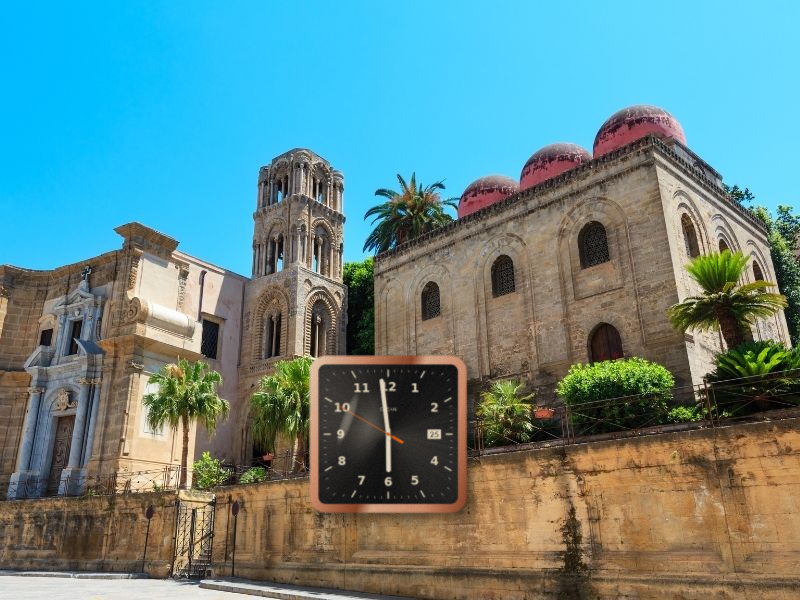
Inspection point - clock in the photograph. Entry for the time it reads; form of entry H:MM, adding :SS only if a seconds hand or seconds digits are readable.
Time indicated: 5:58:50
